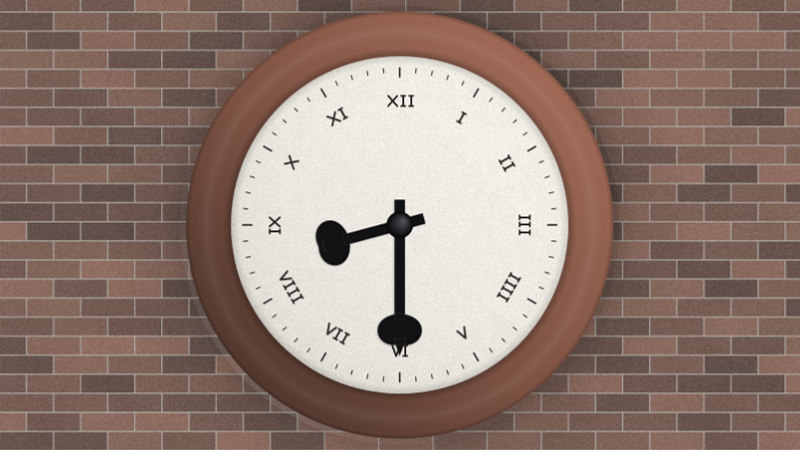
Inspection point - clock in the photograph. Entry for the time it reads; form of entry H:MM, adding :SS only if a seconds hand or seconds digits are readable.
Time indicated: 8:30
